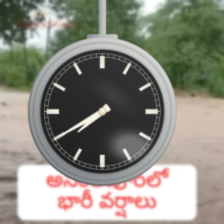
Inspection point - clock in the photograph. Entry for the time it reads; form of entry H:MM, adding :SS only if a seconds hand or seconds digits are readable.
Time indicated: 7:40
